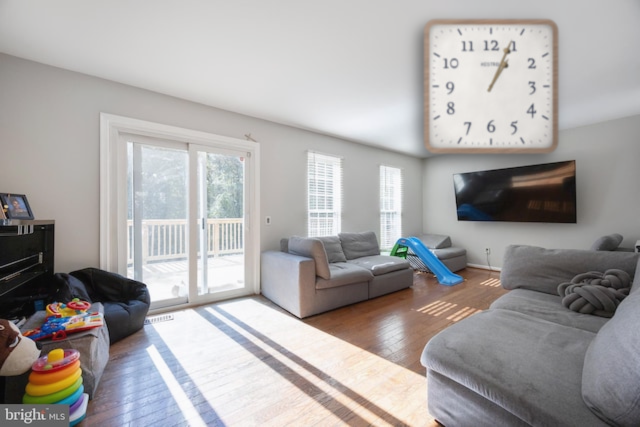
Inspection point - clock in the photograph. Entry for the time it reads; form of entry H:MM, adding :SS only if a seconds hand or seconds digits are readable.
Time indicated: 1:04
